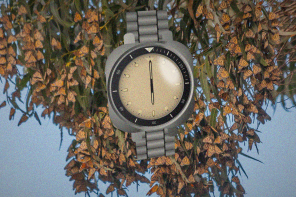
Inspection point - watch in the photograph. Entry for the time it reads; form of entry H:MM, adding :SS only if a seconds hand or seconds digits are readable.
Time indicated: 6:00
